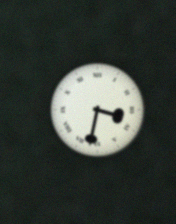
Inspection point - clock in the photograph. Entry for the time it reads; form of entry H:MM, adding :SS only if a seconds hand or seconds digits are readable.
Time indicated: 3:32
